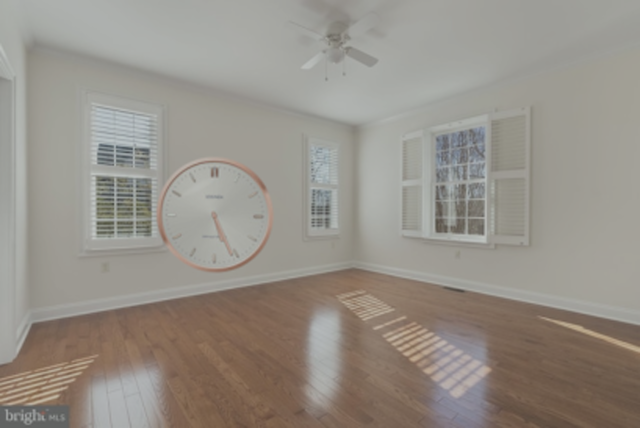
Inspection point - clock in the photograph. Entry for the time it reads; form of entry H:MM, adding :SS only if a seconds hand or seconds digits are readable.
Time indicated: 5:26
